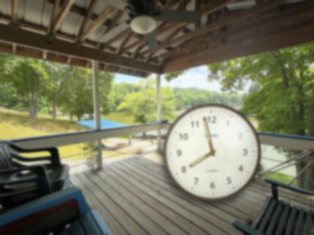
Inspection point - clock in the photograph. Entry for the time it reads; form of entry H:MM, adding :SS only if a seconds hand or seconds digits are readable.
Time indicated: 7:58
